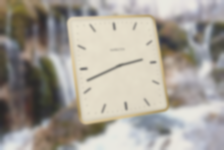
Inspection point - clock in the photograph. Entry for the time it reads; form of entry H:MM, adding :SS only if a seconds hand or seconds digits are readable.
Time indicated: 2:42
